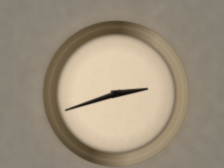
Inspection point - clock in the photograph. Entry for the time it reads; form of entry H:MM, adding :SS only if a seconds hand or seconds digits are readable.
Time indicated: 2:42
